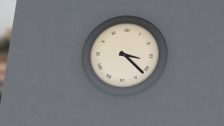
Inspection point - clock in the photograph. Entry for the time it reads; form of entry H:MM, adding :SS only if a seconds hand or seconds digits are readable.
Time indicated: 3:22
